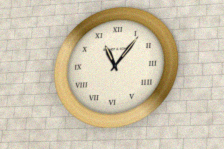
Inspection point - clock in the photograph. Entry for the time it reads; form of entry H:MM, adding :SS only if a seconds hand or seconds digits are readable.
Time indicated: 11:06
